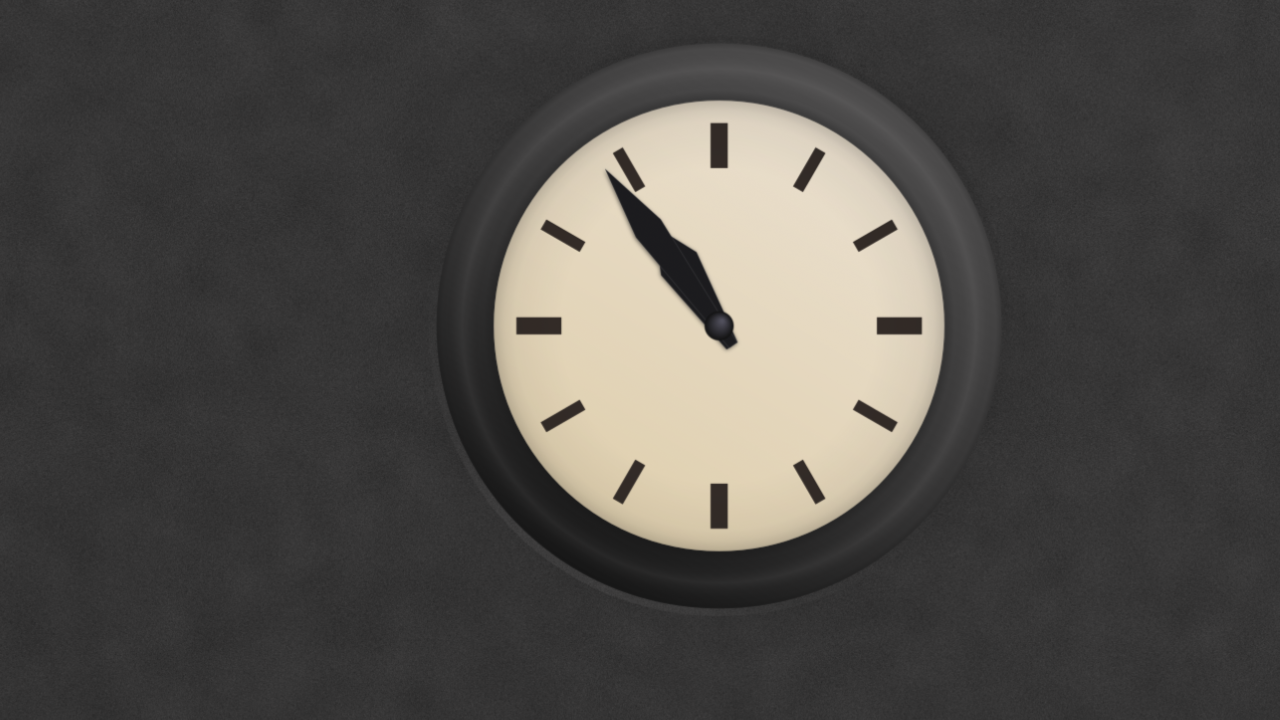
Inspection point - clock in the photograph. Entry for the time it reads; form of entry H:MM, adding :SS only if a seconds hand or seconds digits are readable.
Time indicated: 10:54
